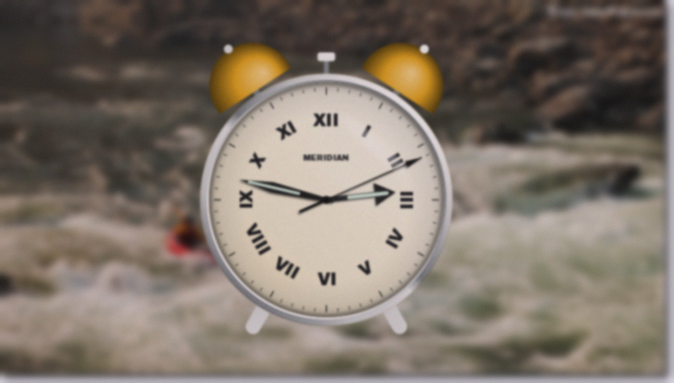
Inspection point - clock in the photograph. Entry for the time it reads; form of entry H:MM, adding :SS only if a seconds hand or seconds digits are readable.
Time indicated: 2:47:11
